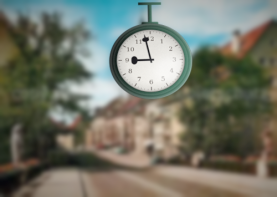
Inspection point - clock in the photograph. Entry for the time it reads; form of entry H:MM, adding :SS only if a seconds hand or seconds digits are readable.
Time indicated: 8:58
